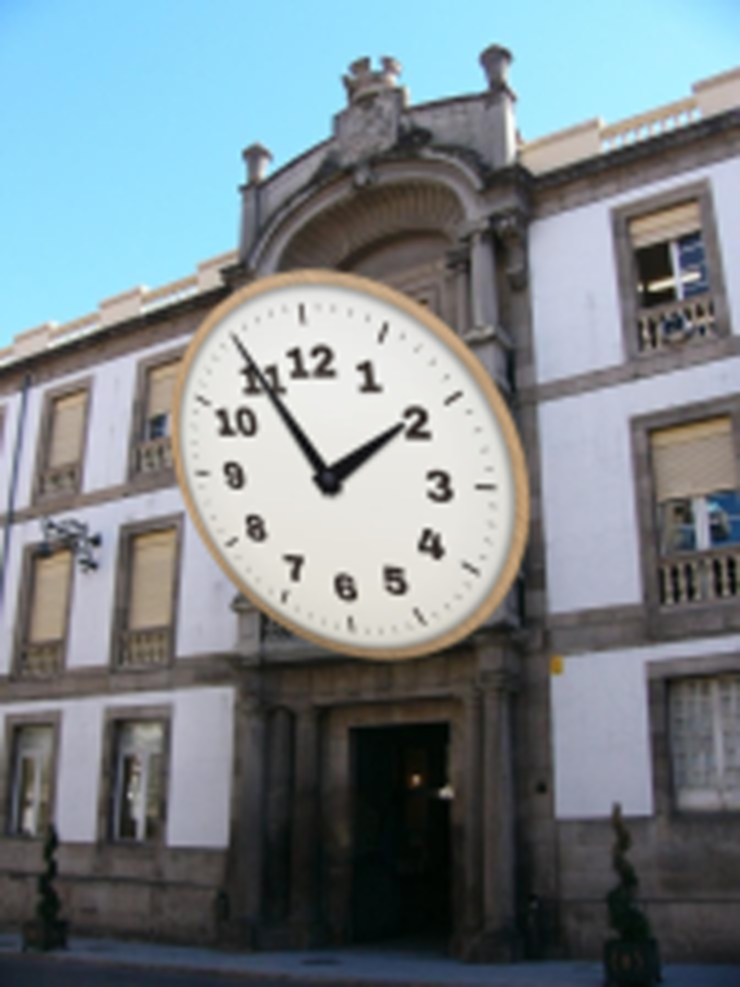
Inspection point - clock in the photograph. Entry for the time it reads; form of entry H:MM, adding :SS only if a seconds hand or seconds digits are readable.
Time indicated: 1:55
